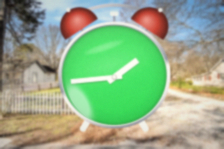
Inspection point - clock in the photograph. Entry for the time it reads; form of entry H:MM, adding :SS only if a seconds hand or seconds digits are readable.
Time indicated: 1:44
